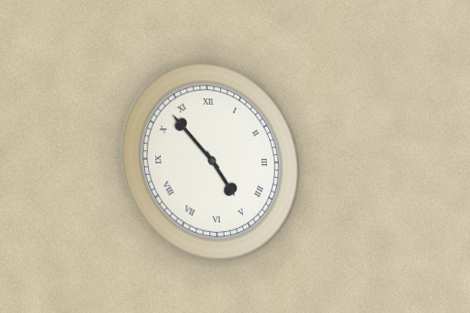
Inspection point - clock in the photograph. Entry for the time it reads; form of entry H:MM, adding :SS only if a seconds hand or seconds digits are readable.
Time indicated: 4:53
